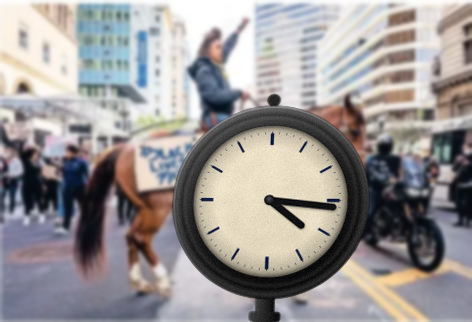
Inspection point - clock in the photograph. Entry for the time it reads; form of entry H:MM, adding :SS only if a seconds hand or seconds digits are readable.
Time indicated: 4:16
